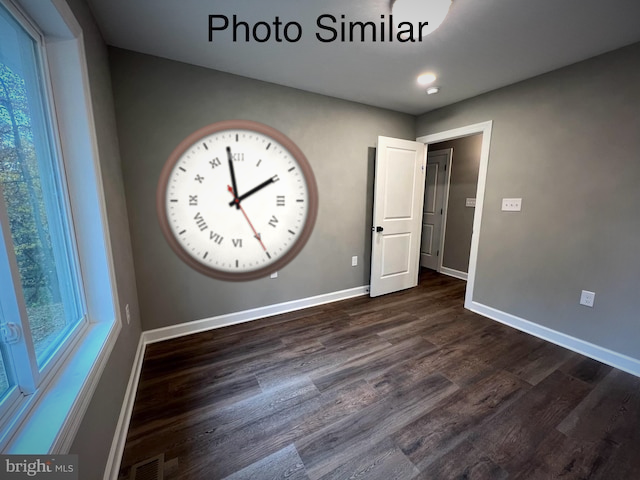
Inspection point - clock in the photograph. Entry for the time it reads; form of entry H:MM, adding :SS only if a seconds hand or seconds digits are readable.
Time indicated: 1:58:25
